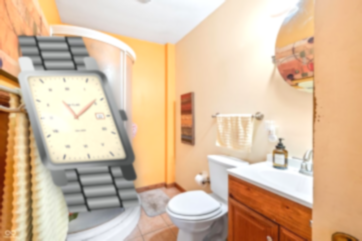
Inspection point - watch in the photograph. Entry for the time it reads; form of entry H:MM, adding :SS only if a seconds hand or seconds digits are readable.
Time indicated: 11:09
